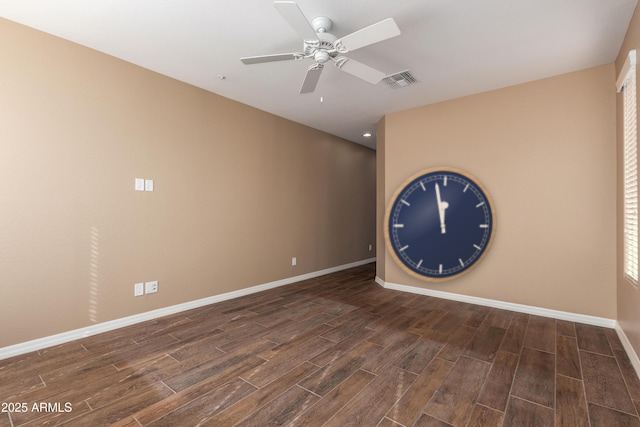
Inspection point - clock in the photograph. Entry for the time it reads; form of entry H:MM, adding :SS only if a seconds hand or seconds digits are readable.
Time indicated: 11:58
